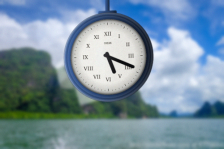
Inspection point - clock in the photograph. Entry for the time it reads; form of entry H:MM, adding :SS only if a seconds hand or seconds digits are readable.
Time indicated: 5:19
